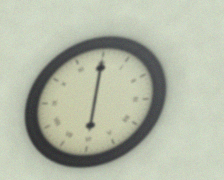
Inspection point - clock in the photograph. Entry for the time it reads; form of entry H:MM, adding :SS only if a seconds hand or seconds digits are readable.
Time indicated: 6:00
